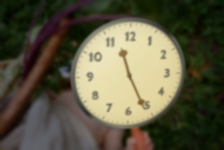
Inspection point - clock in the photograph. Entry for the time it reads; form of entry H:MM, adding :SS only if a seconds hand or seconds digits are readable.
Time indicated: 11:26
